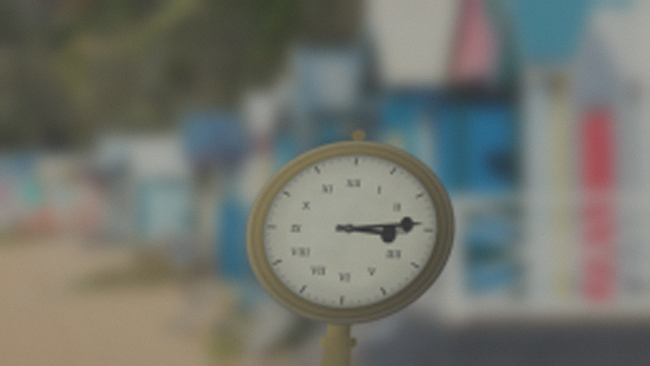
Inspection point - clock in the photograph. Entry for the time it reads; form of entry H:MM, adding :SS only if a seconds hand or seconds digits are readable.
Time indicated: 3:14
